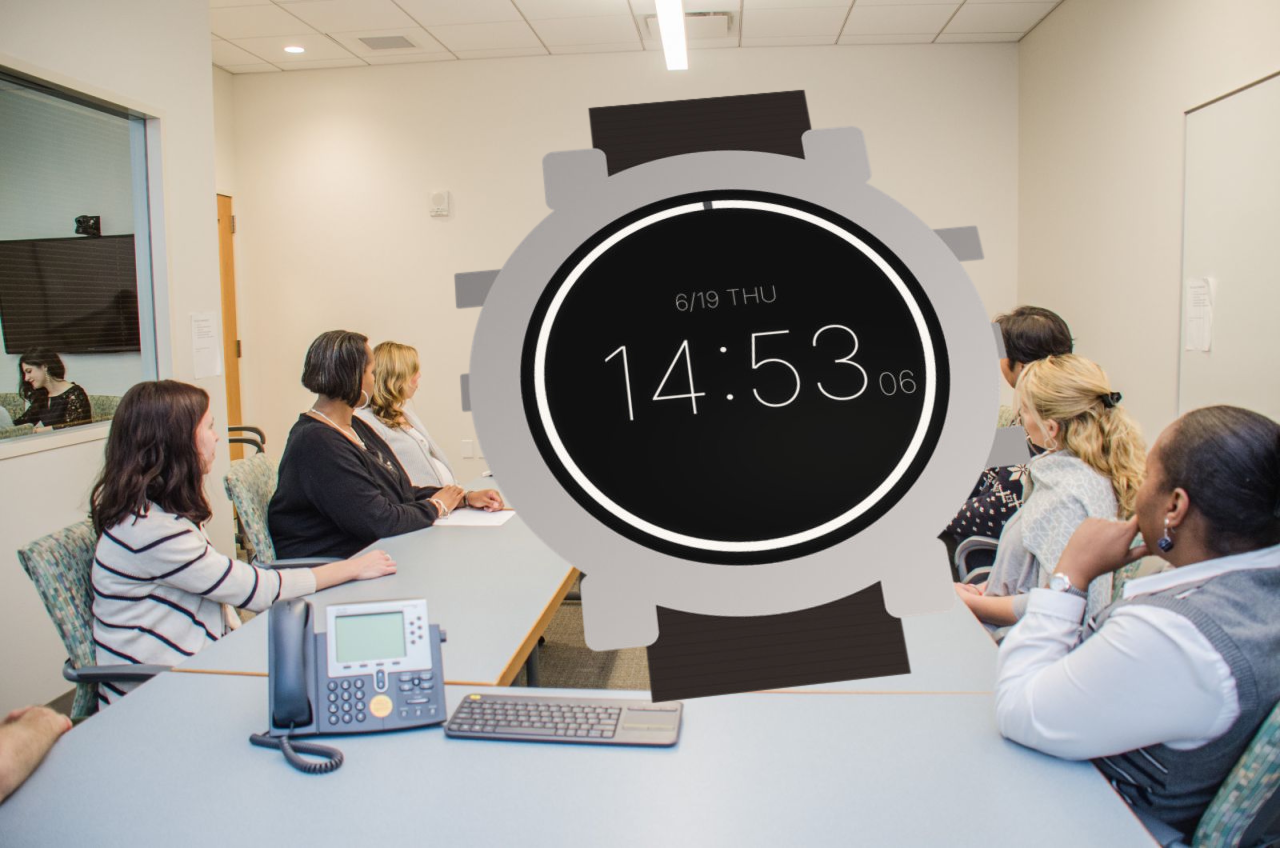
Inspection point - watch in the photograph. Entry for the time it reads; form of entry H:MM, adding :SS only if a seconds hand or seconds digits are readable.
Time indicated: 14:53:06
